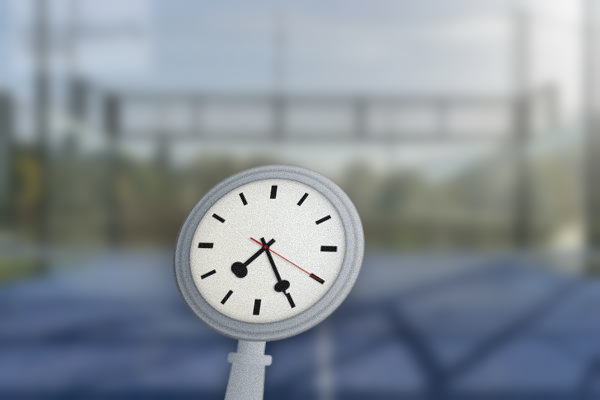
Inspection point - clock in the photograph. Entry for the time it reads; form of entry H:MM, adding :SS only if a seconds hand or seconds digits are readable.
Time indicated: 7:25:20
